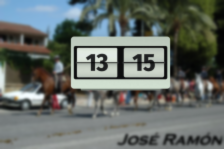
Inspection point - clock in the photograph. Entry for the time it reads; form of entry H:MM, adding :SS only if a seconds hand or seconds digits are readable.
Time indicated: 13:15
